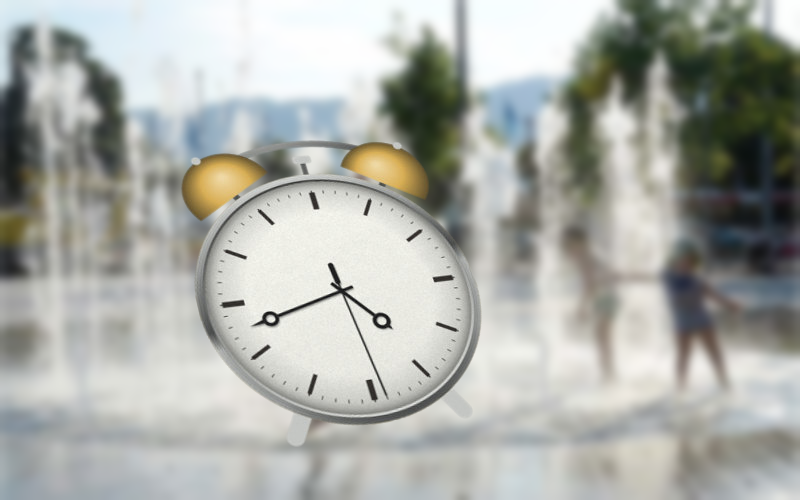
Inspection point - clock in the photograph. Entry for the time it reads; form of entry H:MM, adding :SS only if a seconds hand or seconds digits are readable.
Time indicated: 4:42:29
